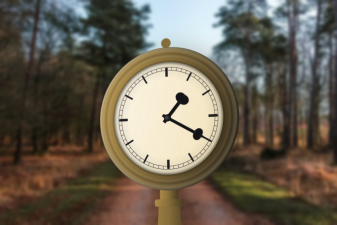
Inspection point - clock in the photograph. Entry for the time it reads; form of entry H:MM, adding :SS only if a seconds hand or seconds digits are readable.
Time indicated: 1:20
